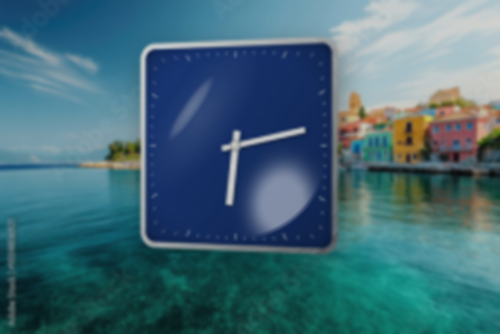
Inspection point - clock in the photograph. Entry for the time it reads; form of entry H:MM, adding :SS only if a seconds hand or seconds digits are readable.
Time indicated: 6:13
